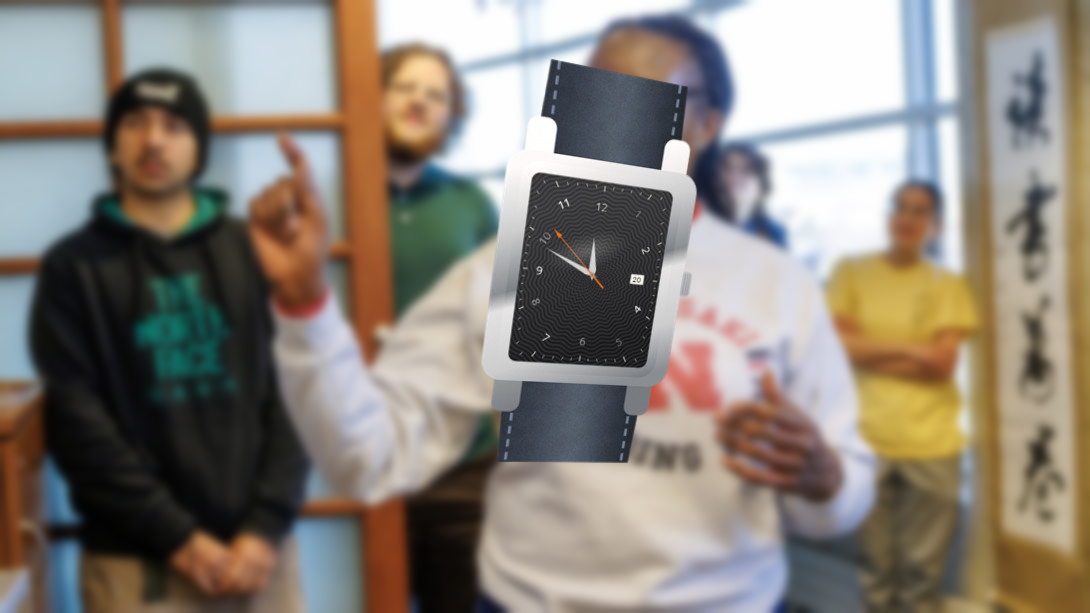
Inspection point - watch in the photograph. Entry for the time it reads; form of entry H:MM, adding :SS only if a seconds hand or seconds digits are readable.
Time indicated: 11:48:52
